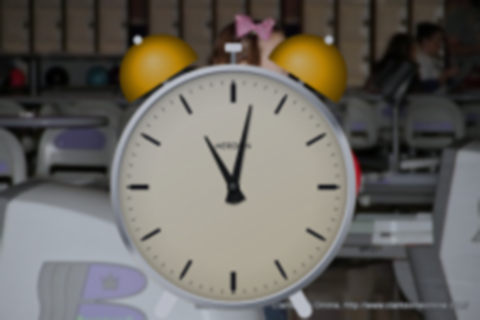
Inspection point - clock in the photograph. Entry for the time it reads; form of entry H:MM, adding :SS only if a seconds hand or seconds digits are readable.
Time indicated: 11:02
